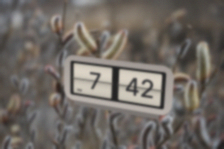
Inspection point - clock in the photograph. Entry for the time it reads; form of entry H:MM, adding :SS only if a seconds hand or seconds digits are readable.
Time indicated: 7:42
